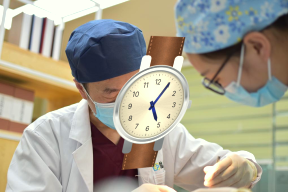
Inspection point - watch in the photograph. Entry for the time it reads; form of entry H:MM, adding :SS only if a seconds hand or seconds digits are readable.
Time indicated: 5:05
